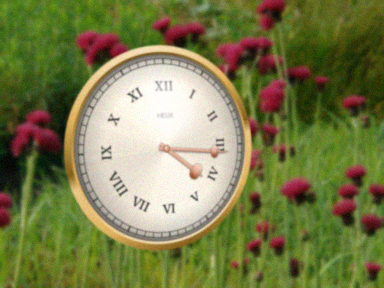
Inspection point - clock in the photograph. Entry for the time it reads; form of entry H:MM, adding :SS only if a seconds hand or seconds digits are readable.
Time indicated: 4:16
